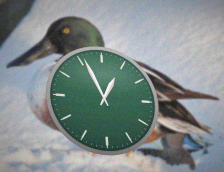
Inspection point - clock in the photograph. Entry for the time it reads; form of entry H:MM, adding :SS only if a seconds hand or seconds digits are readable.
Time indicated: 12:56
